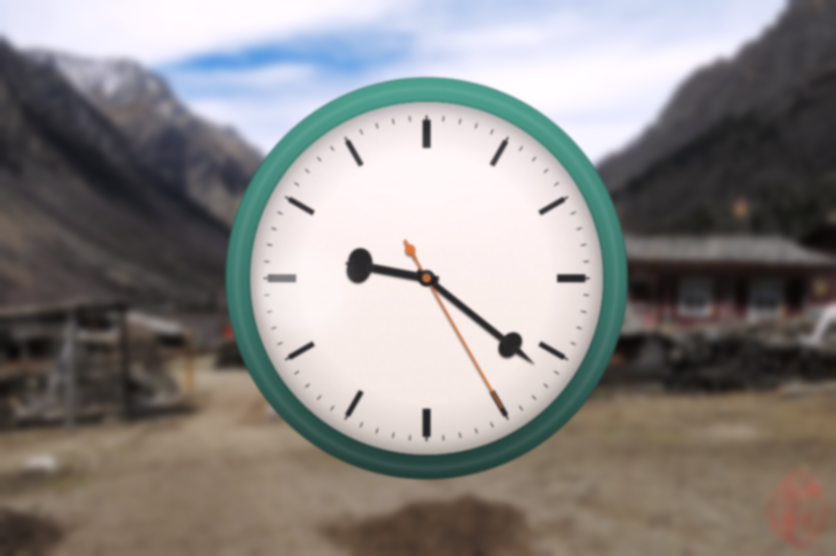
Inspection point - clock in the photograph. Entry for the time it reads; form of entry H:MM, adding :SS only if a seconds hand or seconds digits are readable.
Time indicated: 9:21:25
